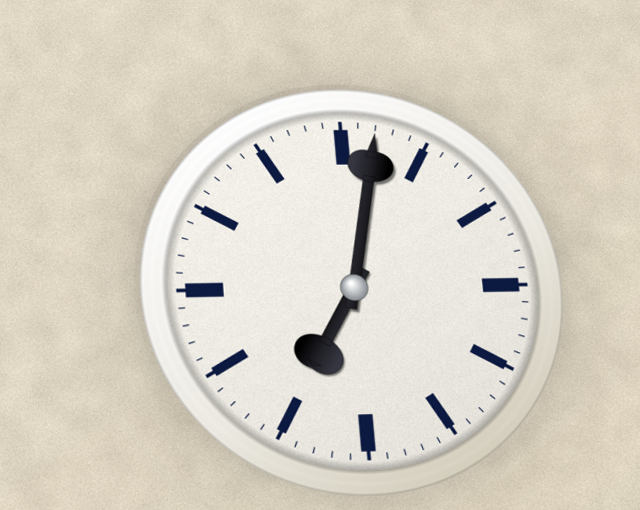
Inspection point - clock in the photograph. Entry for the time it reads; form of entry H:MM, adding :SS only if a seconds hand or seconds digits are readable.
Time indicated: 7:02
